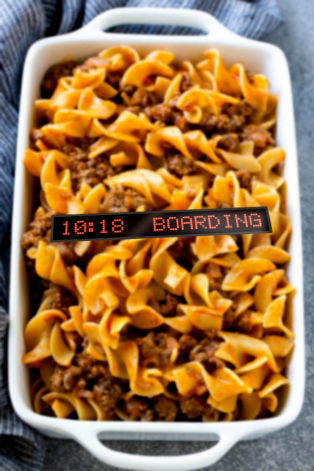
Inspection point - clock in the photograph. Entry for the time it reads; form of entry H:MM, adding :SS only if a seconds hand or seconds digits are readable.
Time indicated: 10:18
